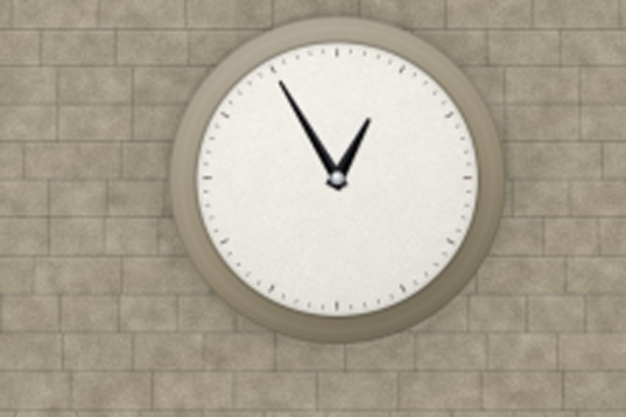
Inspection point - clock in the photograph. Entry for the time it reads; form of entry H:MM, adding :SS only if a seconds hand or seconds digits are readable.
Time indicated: 12:55
